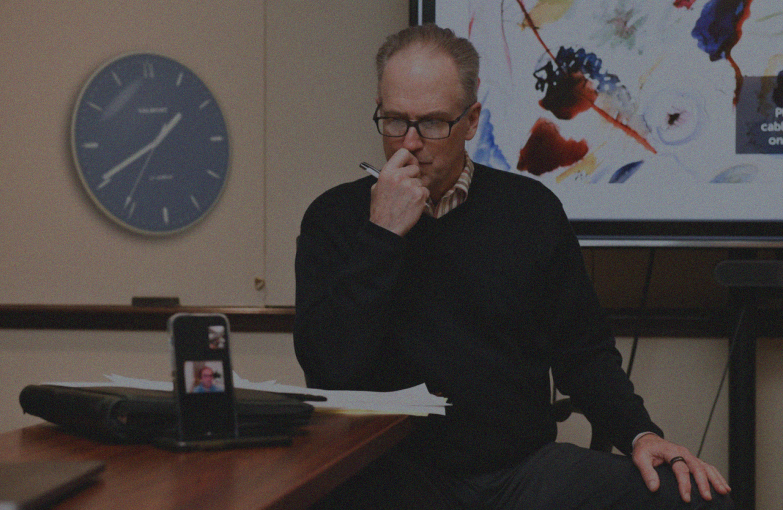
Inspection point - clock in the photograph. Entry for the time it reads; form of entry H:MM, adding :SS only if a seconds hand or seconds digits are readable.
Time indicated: 1:40:36
